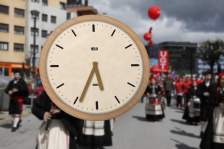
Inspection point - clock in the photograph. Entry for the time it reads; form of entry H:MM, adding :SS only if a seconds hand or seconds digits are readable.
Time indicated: 5:34
